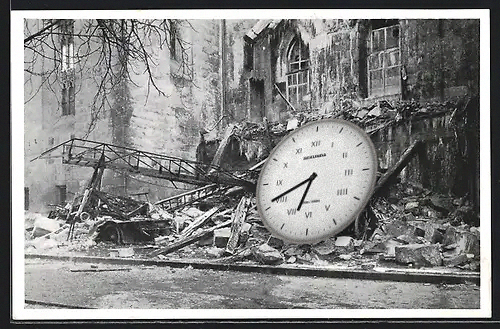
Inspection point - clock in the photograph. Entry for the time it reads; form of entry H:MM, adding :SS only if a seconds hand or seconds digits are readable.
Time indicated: 6:41
